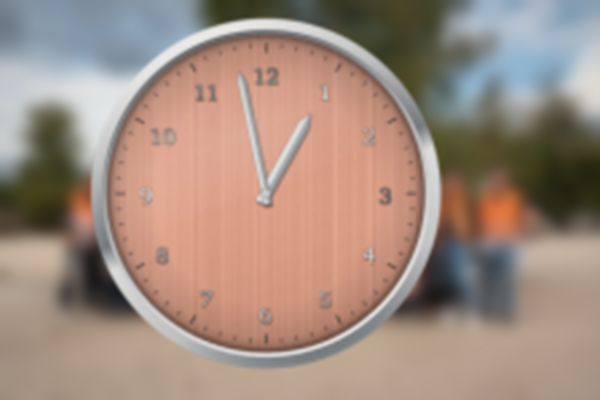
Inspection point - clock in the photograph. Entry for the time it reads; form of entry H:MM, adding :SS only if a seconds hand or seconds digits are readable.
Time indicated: 12:58
